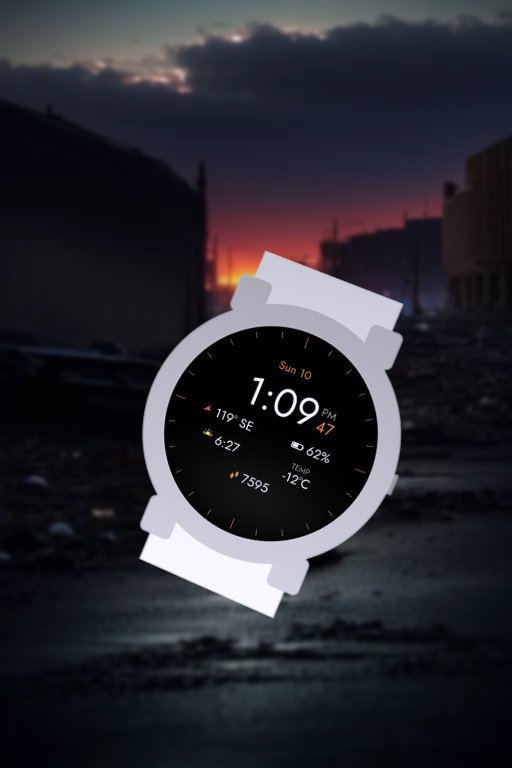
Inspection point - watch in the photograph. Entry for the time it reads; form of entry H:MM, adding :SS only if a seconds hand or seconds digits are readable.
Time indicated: 1:09:47
